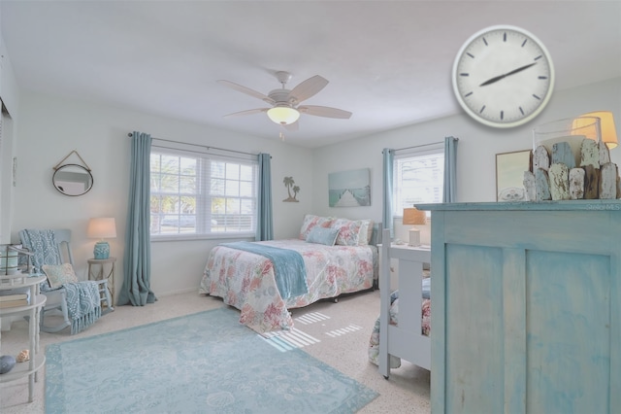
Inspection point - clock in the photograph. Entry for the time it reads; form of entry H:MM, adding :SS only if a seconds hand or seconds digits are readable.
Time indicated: 8:11
